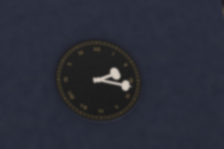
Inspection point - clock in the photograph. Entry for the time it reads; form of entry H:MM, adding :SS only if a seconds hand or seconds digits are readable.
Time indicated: 2:17
